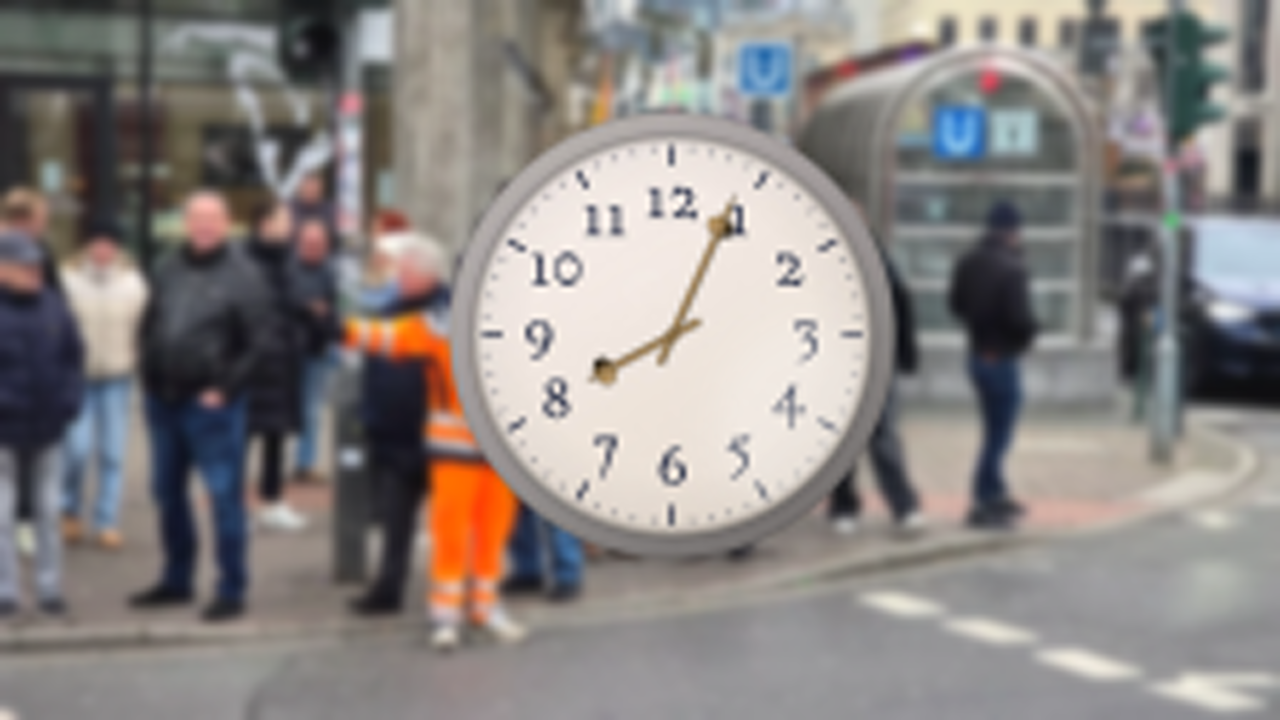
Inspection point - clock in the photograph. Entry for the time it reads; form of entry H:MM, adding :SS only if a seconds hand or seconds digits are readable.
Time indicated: 8:04
